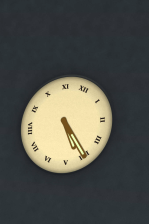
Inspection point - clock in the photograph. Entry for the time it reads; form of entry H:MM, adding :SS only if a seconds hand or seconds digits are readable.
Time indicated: 4:20
